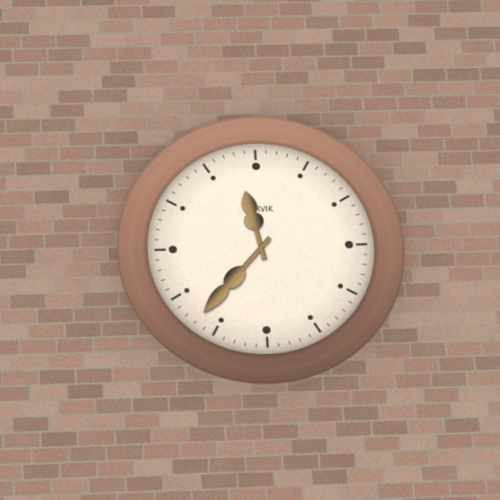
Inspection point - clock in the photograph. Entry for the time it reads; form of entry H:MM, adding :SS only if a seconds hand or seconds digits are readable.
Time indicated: 11:37
